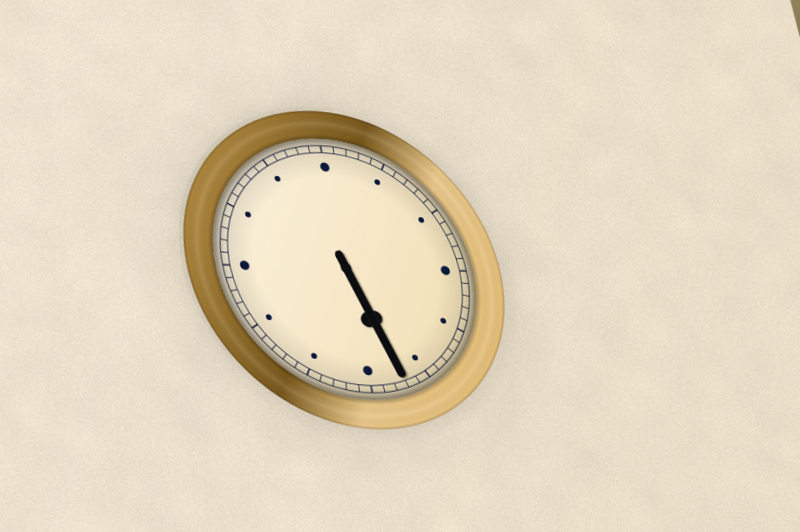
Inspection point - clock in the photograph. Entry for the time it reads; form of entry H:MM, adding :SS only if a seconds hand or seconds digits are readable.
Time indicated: 5:27
